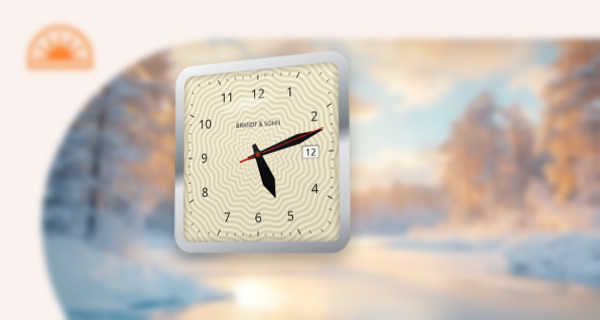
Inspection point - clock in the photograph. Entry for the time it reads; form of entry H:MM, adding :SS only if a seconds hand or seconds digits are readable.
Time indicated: 5:12:12
